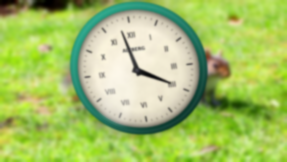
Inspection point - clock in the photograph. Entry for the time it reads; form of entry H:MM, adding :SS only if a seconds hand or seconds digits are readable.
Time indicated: 3:58
